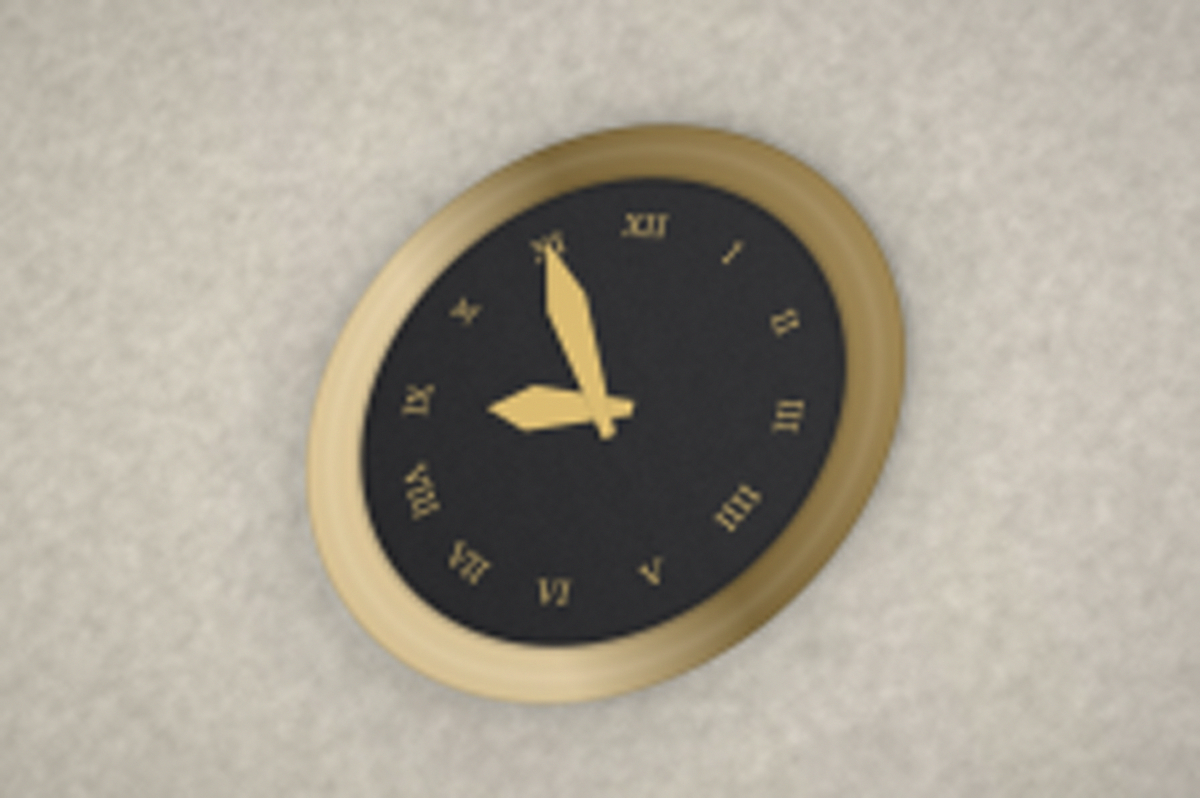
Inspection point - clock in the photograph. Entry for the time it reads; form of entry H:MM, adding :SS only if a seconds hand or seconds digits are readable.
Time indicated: 8:55
